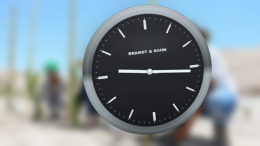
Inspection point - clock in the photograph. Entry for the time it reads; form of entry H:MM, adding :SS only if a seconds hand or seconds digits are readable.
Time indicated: 9:16
